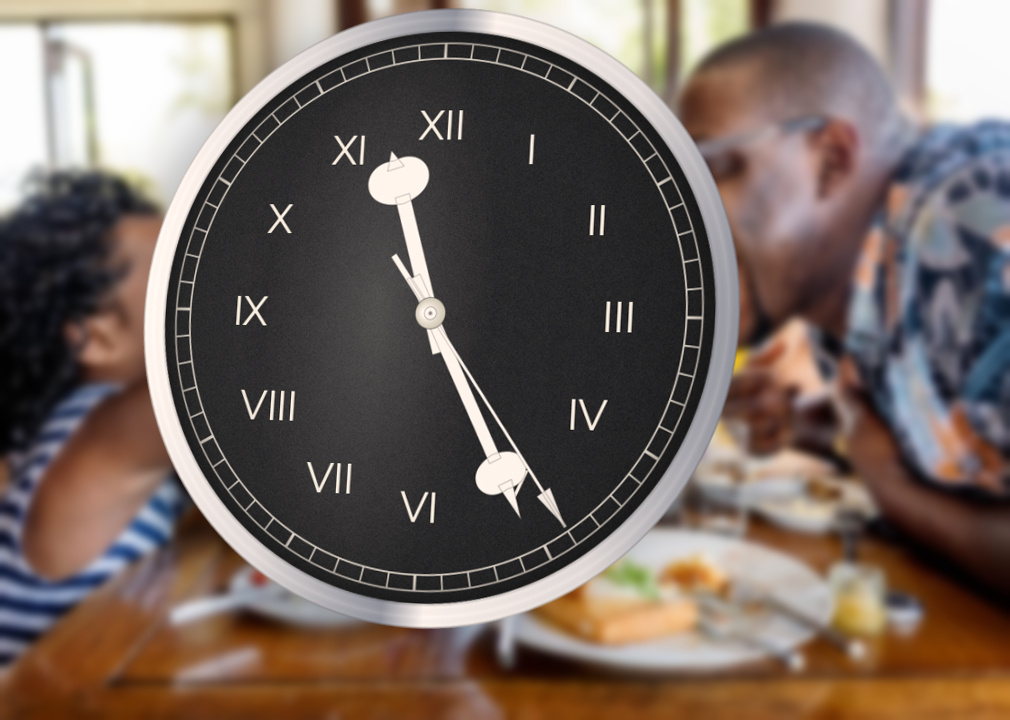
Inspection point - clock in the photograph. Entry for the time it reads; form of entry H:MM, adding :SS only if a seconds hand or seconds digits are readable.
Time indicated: 11:25:24
